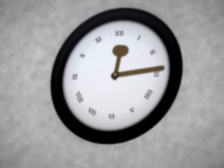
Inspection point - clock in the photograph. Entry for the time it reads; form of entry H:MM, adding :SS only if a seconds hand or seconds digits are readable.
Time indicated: 12:14
